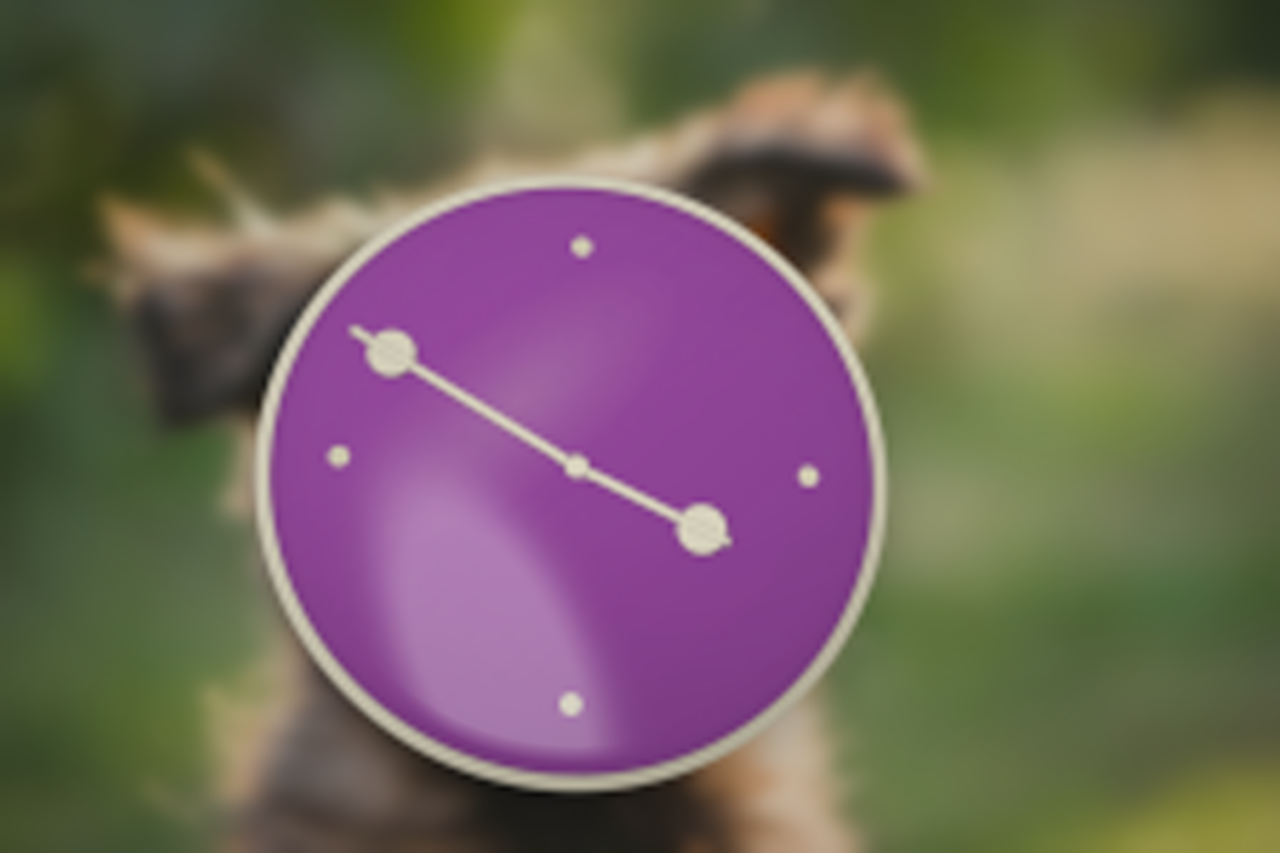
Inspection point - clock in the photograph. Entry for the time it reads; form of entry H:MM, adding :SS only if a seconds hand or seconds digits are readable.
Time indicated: 3:50
